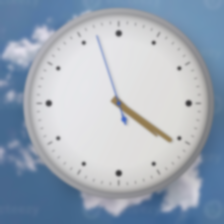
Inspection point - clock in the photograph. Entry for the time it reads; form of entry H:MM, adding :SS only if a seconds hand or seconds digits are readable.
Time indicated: 4:20:57
